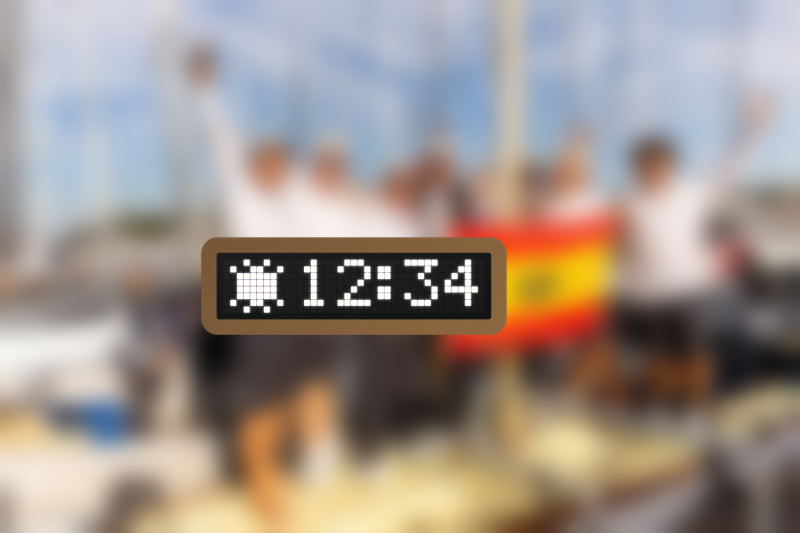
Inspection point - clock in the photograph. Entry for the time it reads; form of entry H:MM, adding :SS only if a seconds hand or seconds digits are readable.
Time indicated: 12:34
